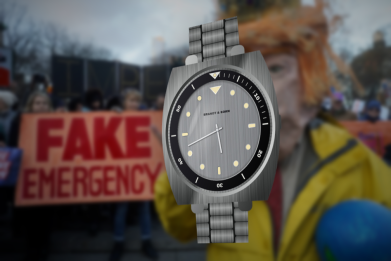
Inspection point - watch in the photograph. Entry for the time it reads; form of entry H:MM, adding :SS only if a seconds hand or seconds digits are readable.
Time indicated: 5:42
